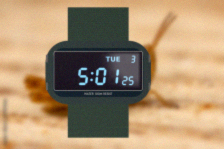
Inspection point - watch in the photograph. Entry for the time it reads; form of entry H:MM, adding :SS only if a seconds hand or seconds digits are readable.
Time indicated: 5:01:25
